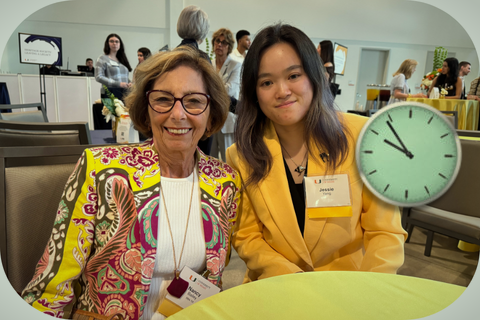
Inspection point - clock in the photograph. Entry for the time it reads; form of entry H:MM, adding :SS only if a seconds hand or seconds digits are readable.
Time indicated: 9:54
